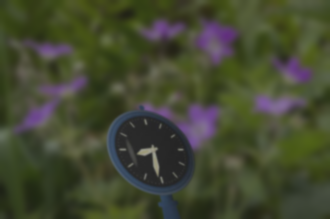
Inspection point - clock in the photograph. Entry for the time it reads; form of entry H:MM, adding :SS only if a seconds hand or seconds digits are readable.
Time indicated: 8:31
